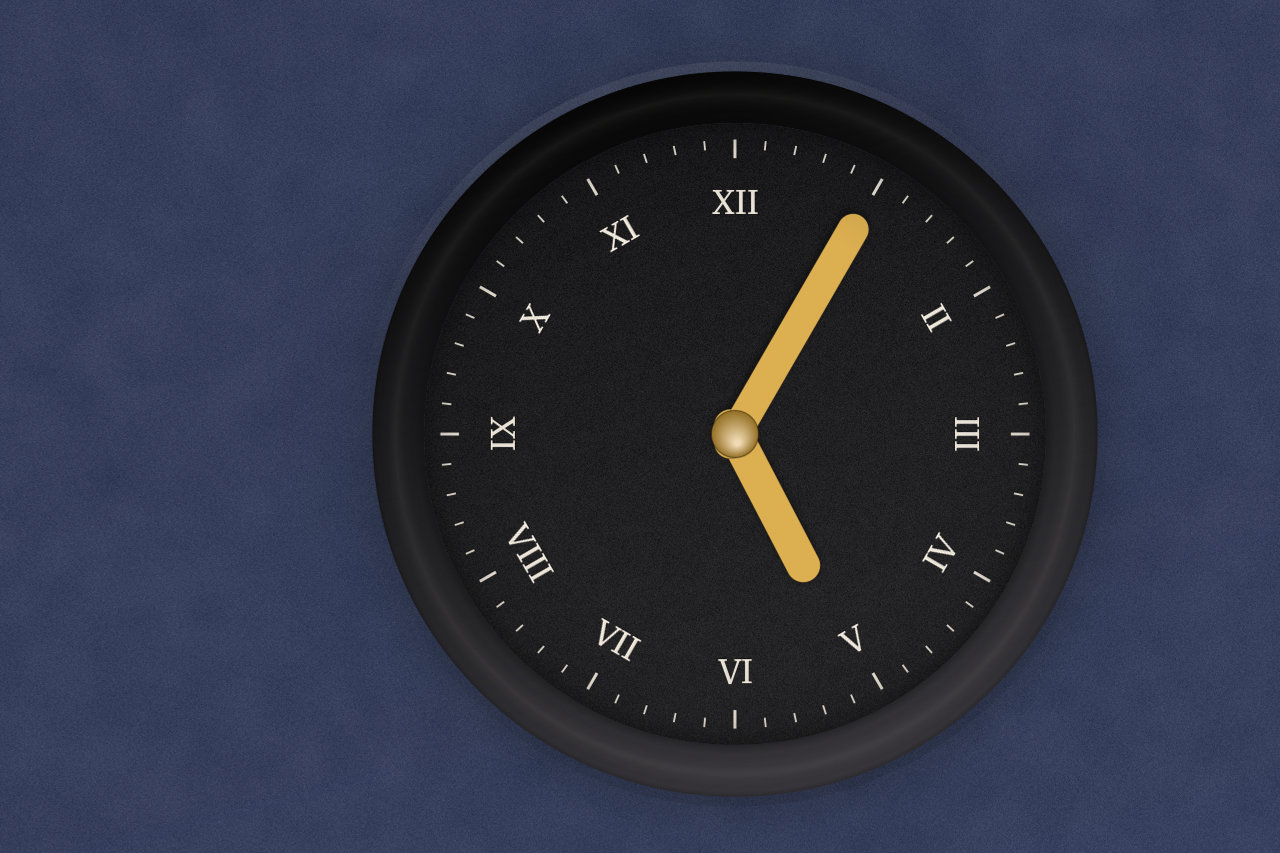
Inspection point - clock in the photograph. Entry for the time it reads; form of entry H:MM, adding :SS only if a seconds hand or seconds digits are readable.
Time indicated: 5:05
